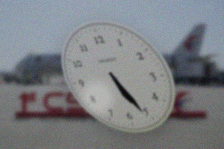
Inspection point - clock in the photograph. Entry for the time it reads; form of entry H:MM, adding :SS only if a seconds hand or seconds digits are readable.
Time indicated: 5:26
